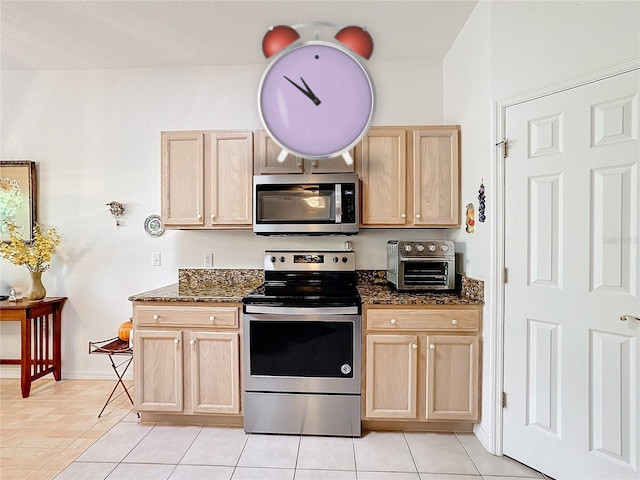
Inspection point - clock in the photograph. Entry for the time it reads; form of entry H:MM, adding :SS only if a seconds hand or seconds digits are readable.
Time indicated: 10:51
